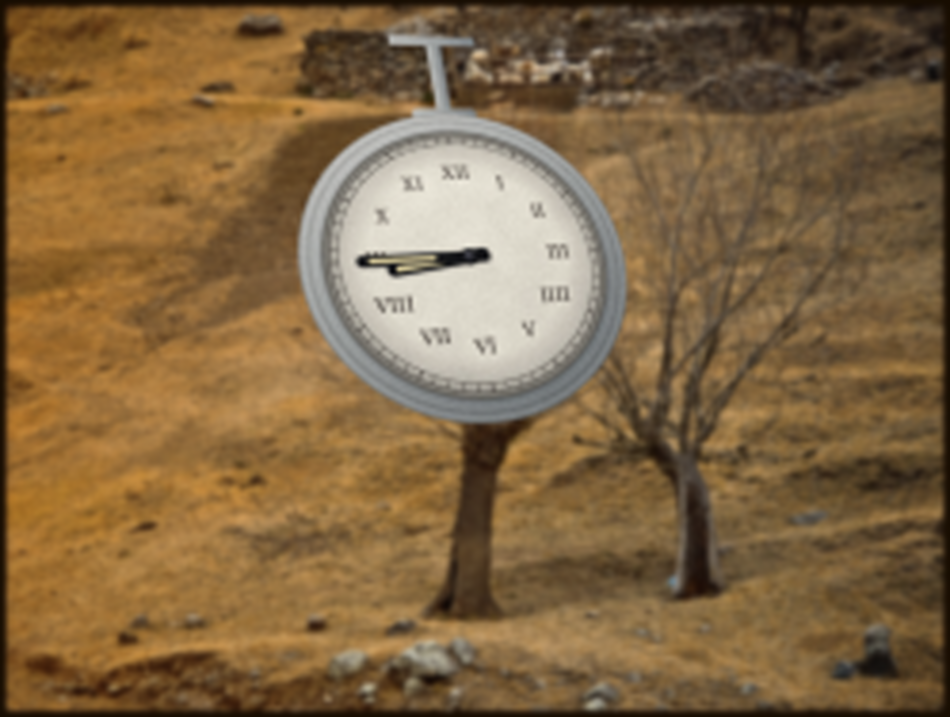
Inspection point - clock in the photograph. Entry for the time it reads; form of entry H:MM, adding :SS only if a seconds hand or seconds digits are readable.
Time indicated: 8:45
